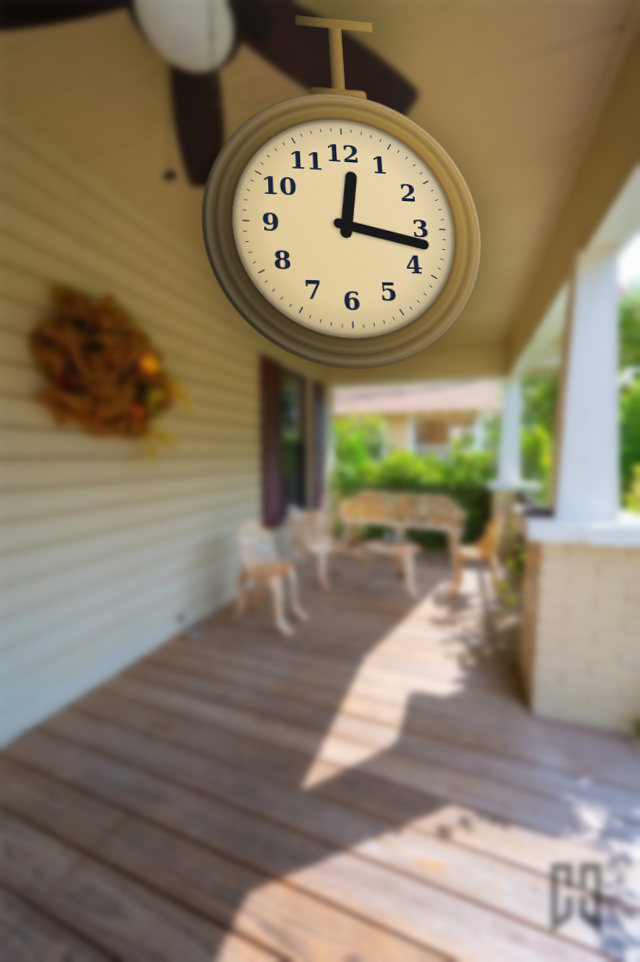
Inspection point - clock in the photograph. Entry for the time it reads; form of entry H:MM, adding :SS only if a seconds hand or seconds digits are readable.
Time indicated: 12:17
